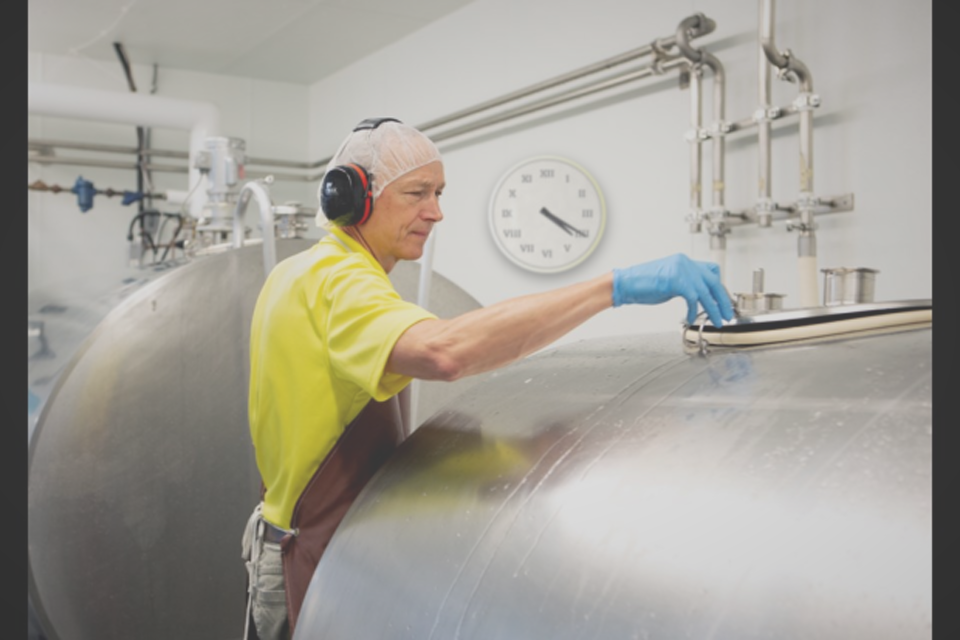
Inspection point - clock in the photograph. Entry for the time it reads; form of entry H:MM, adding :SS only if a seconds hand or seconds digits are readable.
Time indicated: 4:20
